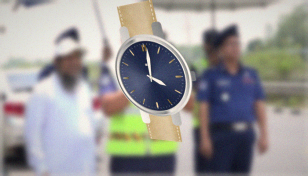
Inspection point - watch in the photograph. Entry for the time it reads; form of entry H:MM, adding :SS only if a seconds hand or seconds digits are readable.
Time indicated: 4:01
